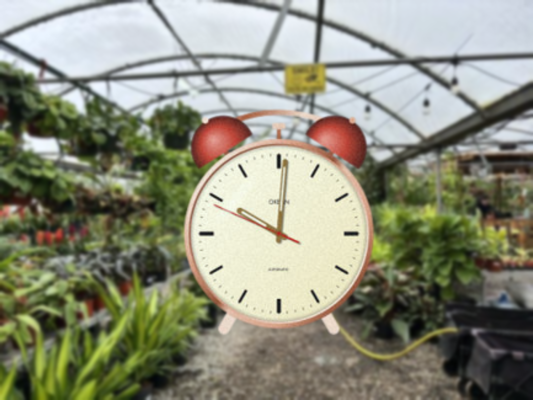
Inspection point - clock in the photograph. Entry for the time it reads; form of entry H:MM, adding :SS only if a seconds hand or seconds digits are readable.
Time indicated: 10:00:49
